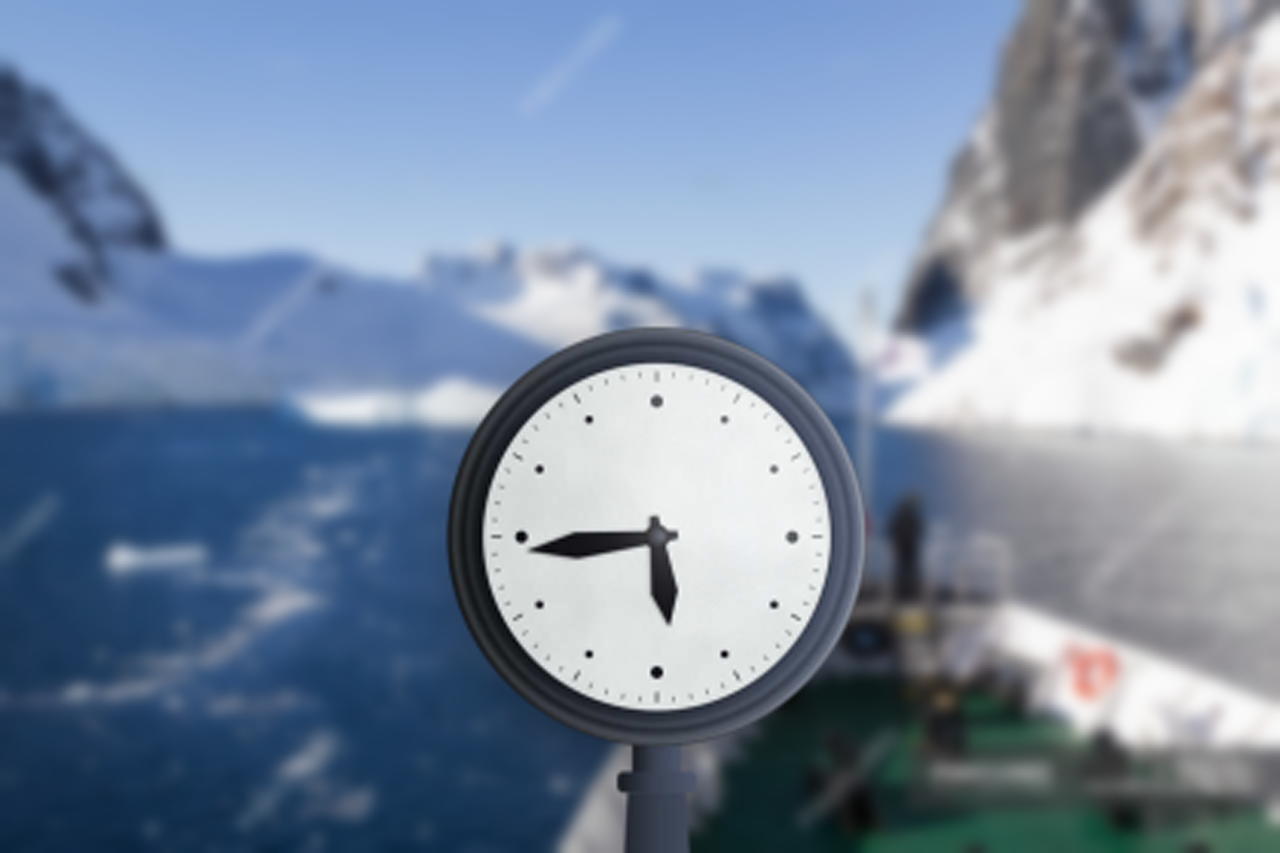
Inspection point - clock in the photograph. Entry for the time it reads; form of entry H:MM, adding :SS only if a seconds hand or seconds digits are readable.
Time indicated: 5:44
